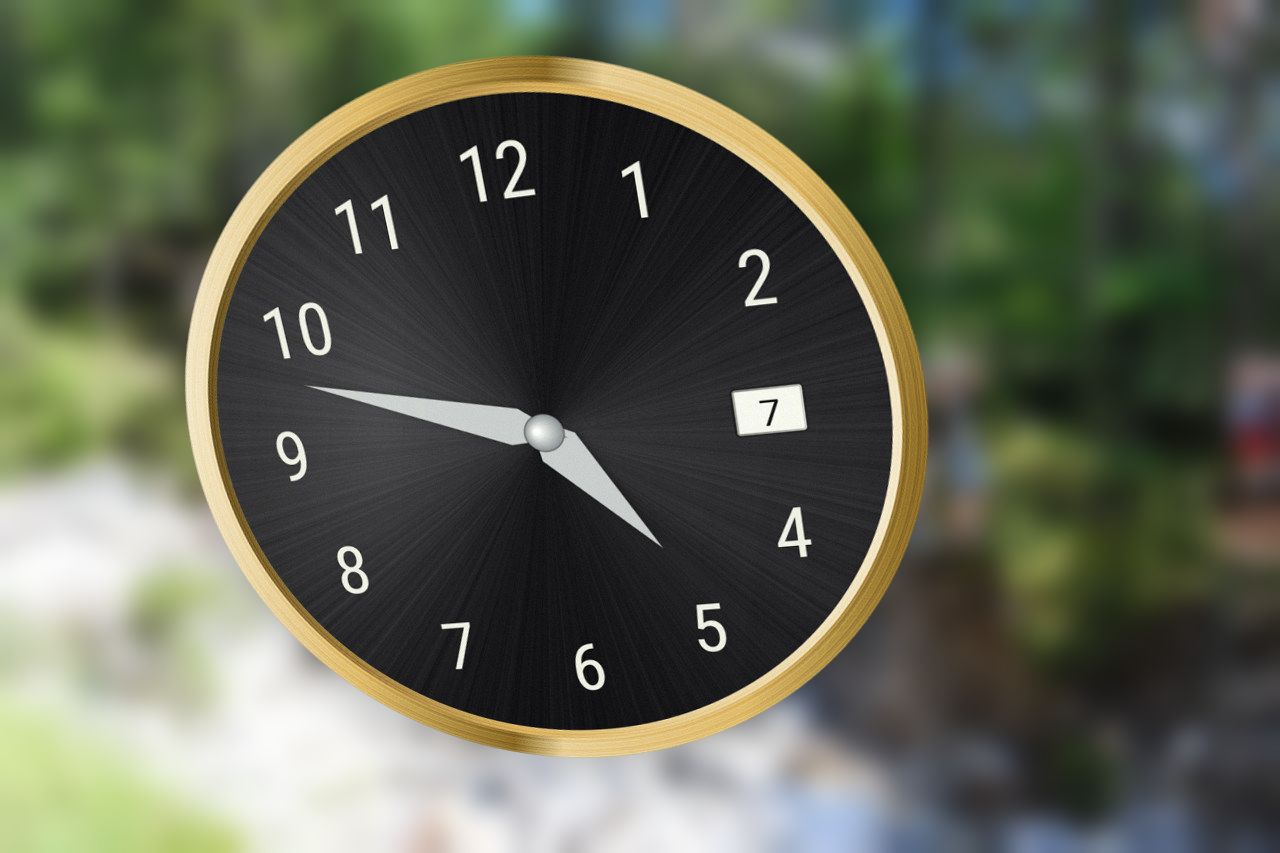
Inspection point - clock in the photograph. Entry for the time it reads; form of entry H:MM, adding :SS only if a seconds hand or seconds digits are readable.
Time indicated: 4:48
